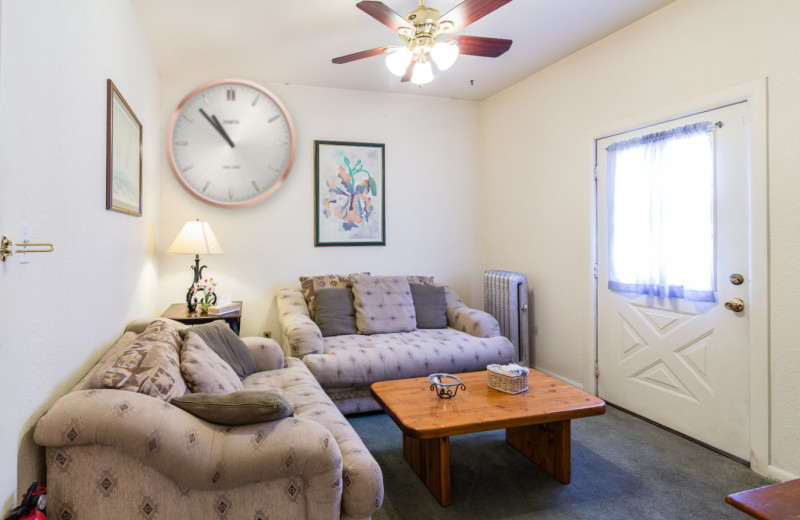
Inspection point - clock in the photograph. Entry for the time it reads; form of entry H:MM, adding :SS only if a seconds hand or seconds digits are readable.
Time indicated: 10:53
